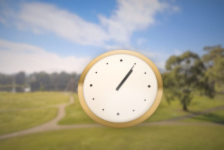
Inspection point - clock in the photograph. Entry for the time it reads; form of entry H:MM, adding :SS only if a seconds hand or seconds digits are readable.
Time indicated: 1:05
